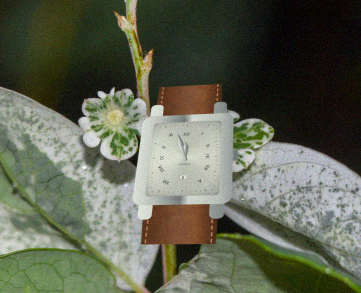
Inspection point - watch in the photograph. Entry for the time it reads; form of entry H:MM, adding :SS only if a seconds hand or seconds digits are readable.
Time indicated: 11:57
